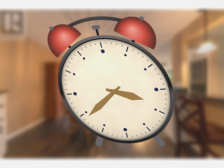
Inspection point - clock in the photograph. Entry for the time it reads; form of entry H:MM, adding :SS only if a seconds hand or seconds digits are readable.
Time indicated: 3:39
